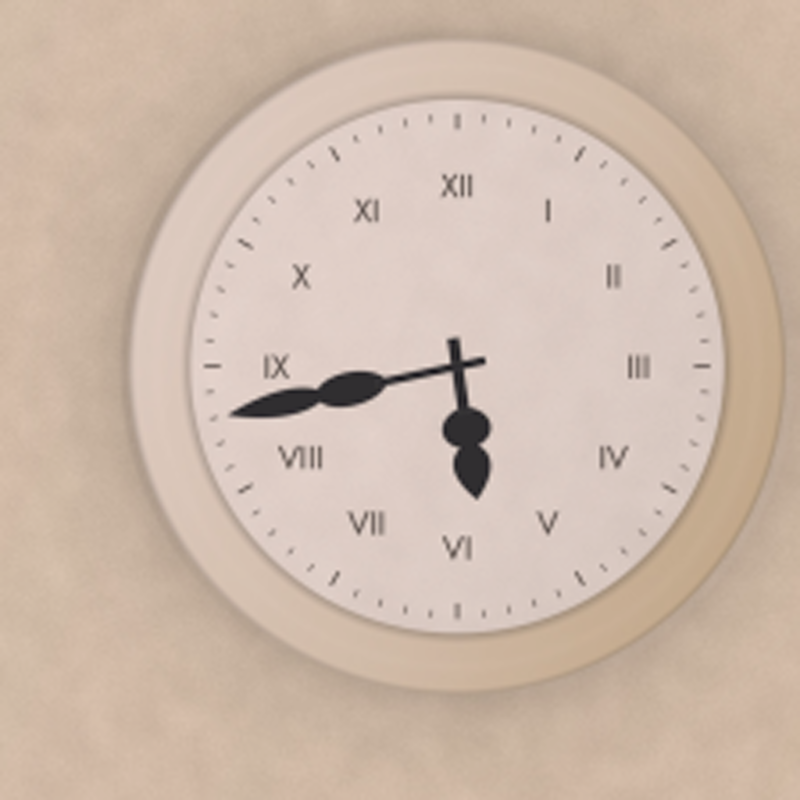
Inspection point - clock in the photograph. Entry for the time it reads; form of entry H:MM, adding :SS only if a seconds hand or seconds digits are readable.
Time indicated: 5:43
